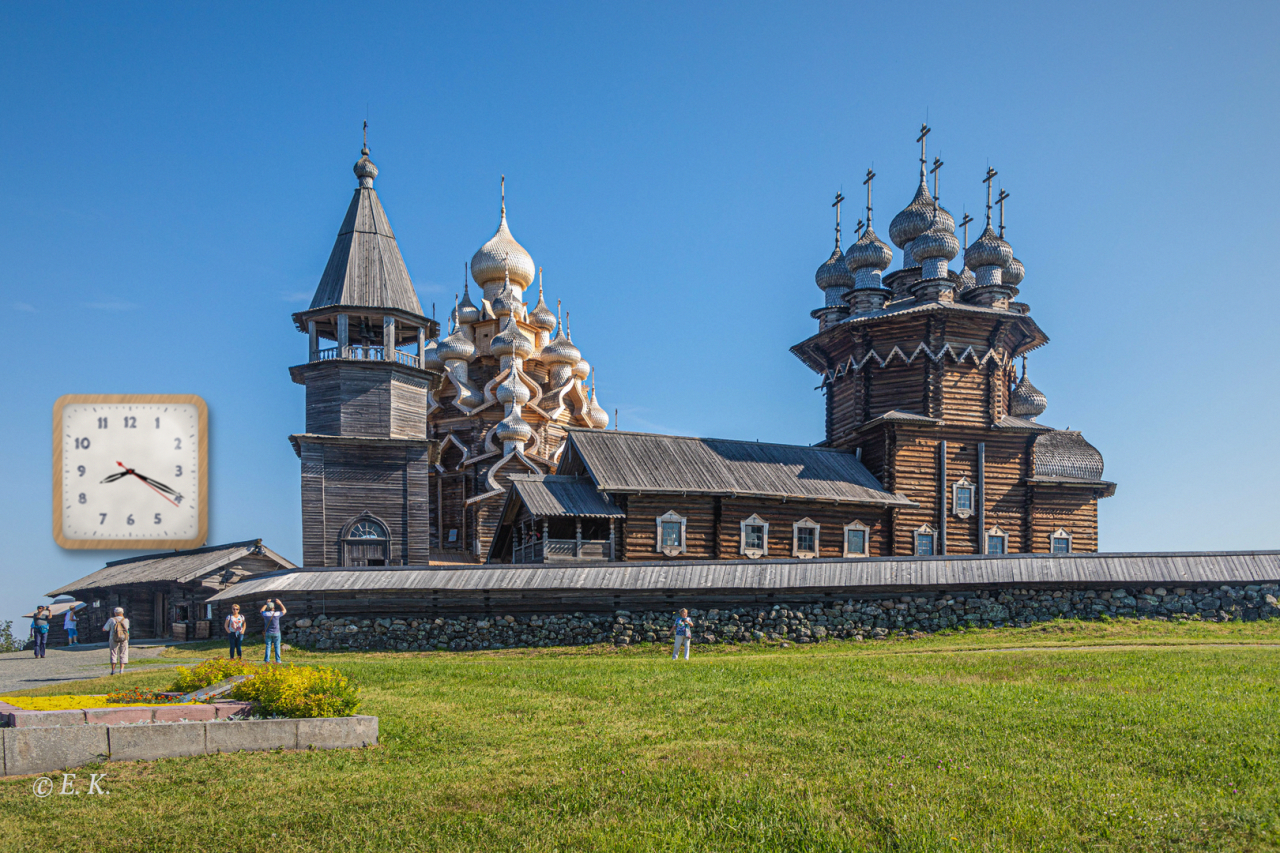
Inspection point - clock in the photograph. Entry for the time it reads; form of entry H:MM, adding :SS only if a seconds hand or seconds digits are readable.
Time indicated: 8:19:21
